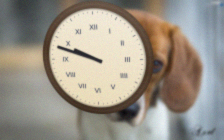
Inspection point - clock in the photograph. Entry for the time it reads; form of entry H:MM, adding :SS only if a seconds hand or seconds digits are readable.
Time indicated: 9:48
